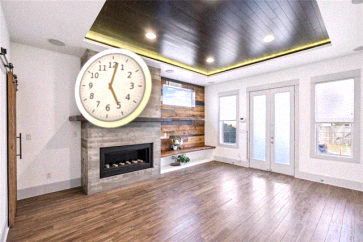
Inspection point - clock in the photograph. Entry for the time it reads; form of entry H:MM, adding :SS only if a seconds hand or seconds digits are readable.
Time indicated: 5:02
